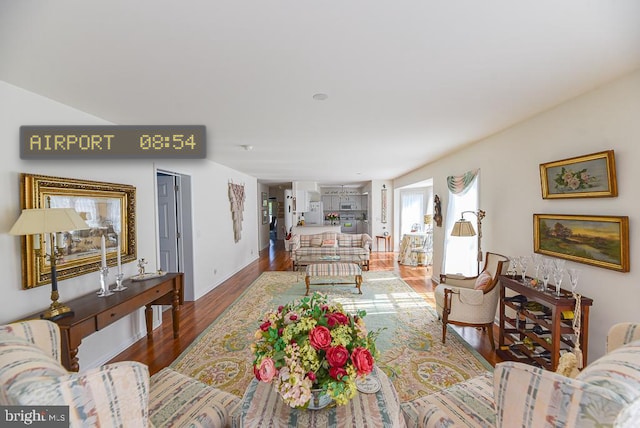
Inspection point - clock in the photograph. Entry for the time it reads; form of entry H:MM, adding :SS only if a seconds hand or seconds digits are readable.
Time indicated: 8:54
